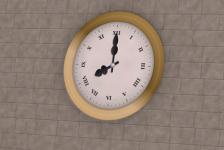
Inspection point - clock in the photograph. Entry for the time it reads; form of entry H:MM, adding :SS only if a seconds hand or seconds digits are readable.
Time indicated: 8:00
